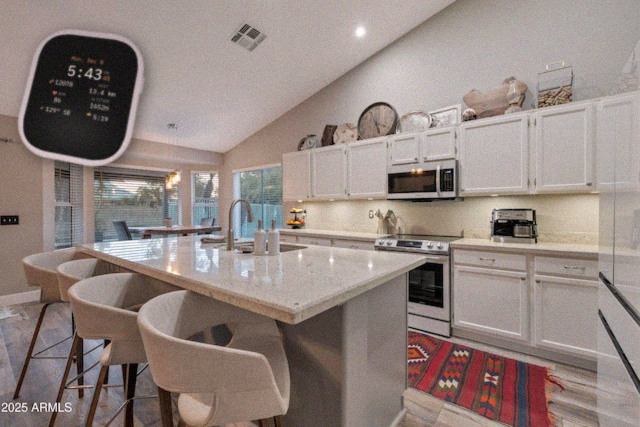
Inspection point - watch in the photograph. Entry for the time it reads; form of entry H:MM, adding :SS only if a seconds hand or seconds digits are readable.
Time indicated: 5:43
